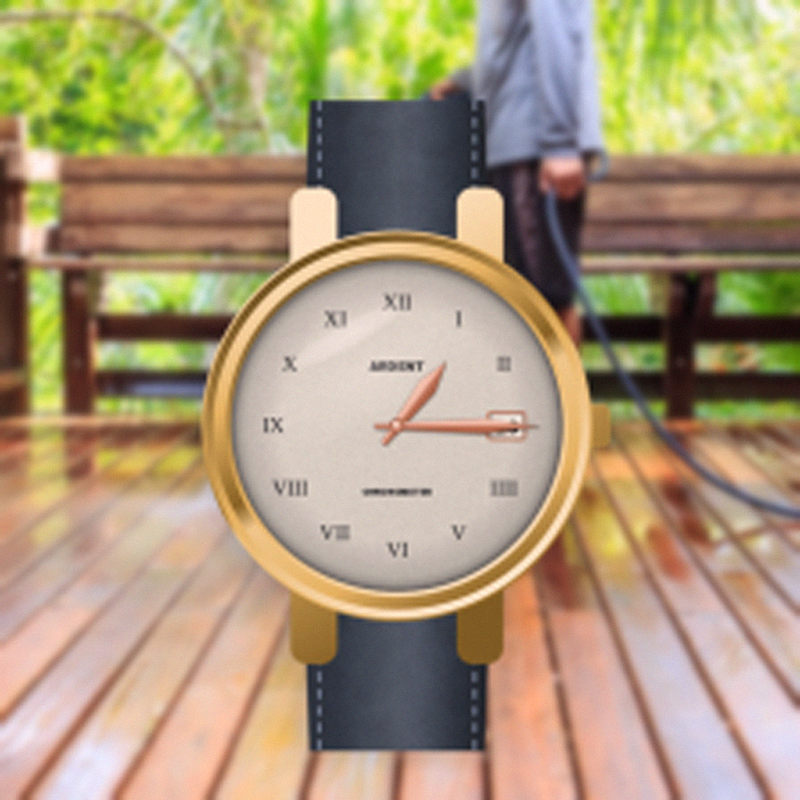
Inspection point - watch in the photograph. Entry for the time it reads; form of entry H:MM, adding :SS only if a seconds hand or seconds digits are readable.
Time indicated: 1:15
